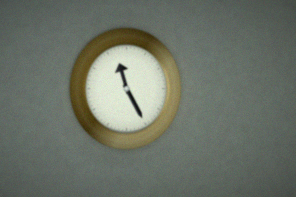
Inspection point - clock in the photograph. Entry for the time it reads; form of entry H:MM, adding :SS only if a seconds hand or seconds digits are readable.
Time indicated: 11:25
